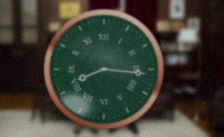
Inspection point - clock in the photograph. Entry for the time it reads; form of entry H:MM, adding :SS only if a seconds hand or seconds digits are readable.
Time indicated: 8:16
